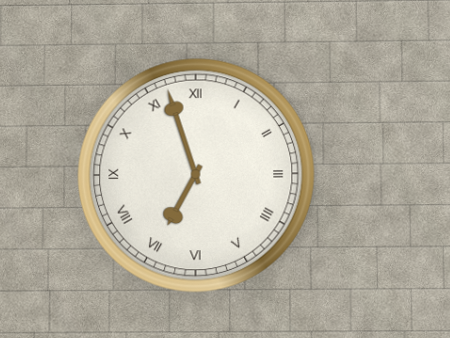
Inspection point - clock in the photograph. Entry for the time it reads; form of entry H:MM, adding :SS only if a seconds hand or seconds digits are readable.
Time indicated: 6:57
